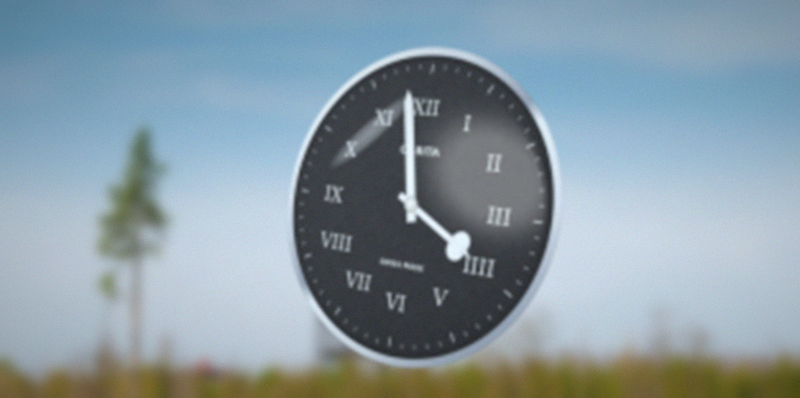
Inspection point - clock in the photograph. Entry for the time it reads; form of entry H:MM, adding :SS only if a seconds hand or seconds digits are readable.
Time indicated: 3:58
